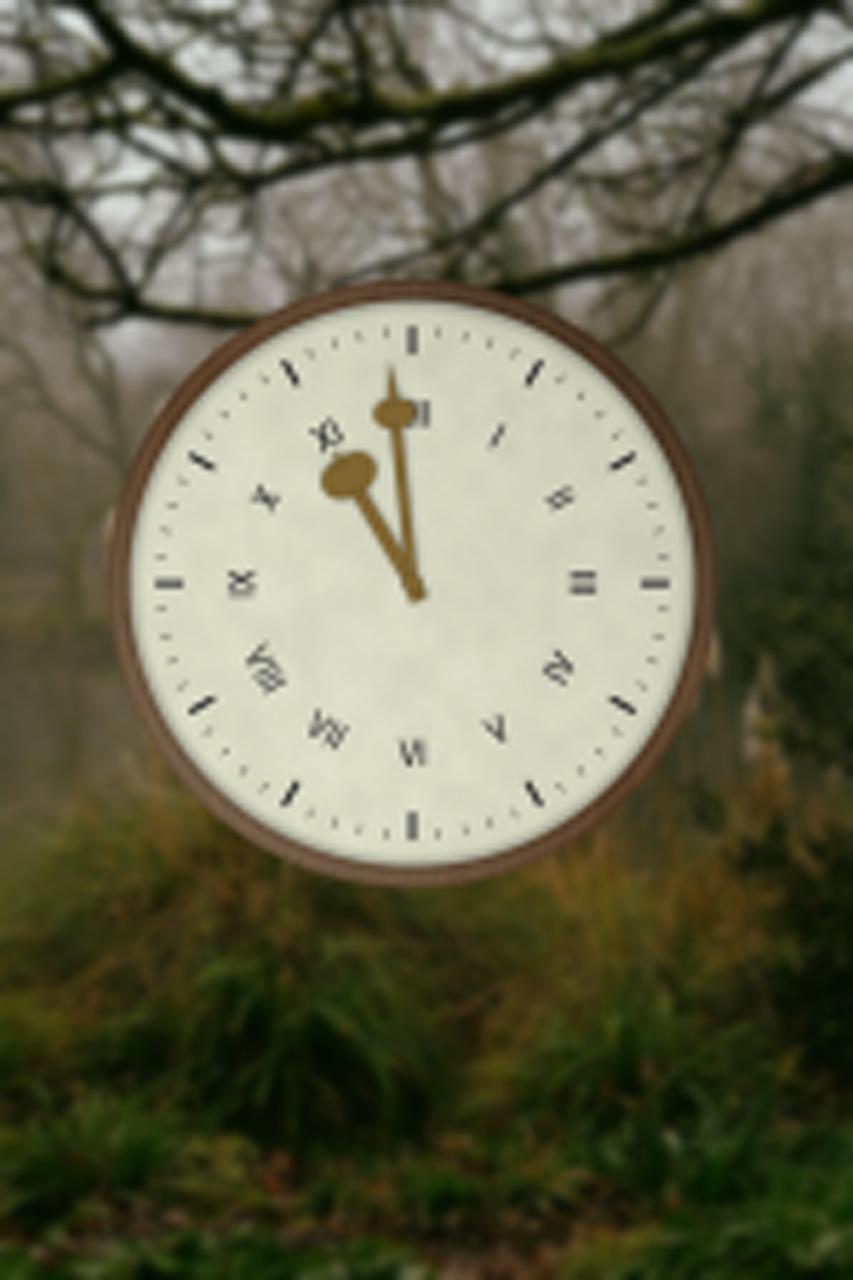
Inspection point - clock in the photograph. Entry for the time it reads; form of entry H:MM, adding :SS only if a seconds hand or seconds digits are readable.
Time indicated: 10:59
